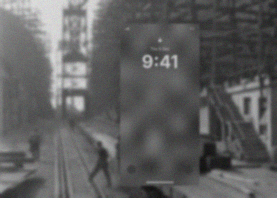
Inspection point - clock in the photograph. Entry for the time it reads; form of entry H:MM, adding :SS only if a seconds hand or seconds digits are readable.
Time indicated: 9:41
